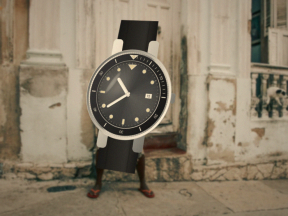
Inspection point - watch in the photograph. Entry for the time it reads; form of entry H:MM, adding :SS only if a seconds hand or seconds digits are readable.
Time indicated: 10:39
